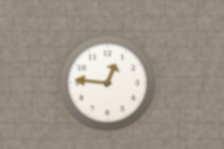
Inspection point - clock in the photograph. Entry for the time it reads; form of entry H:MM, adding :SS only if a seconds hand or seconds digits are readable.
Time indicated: 12:46
